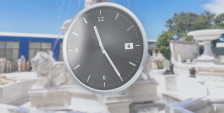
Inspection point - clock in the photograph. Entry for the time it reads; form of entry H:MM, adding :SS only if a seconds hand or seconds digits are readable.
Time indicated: 11:25
